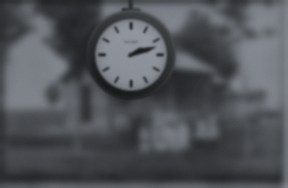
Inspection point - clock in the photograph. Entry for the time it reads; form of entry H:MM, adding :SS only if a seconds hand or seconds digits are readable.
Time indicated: 2:12
